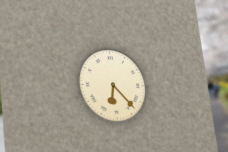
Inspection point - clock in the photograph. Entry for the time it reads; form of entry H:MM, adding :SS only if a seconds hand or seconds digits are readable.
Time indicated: 6:23
